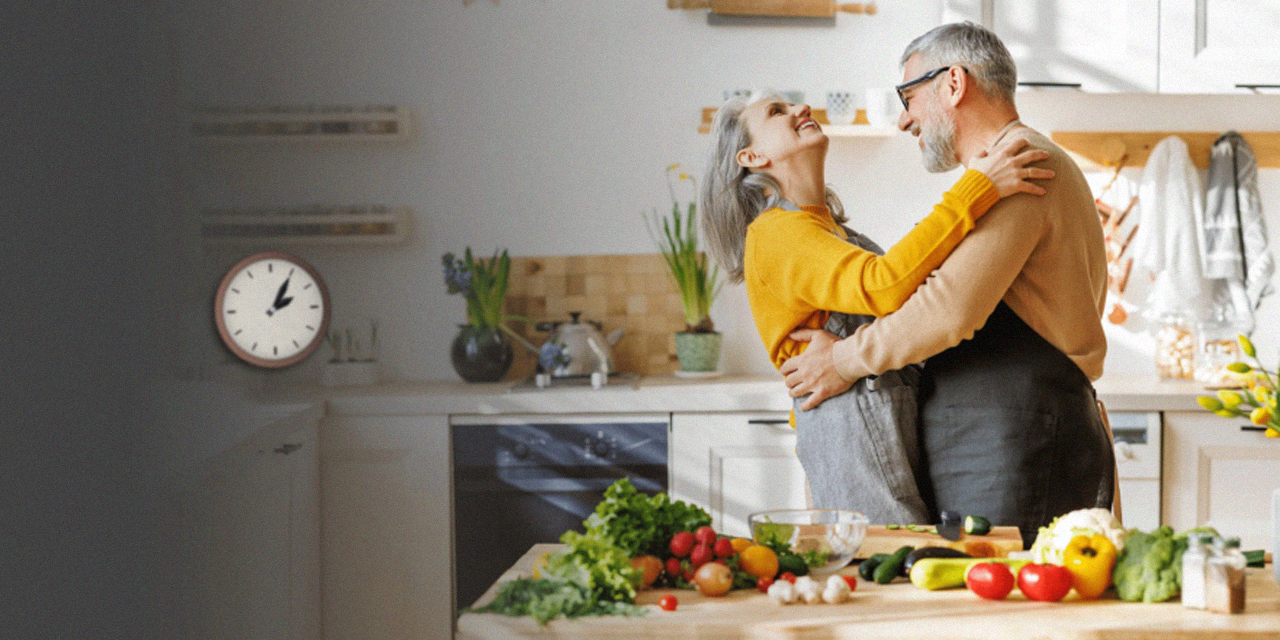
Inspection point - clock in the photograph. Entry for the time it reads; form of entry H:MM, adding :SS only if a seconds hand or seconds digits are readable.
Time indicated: 2:05
